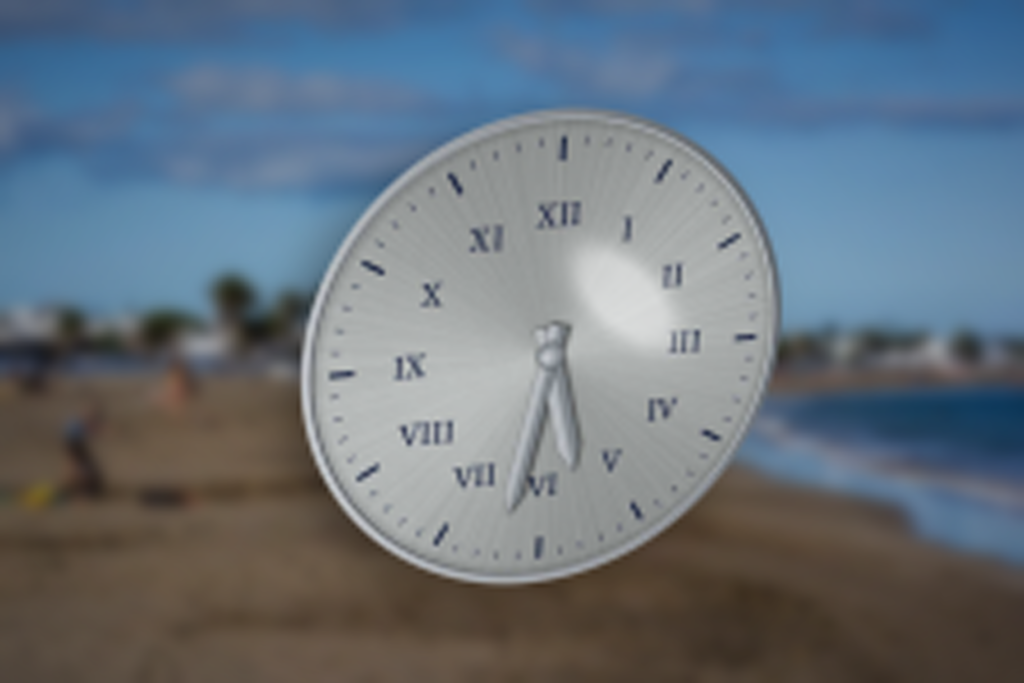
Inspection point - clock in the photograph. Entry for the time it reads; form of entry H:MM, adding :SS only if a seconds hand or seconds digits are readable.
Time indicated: 5:32
